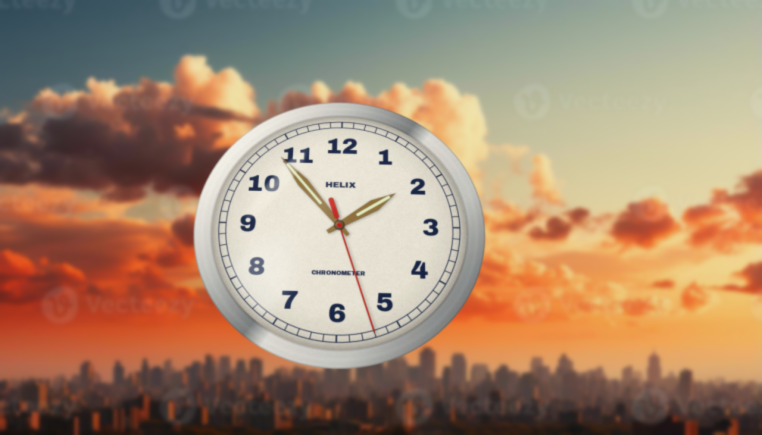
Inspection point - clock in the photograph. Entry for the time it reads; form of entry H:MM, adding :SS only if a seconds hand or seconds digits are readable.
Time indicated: 1:53:27
